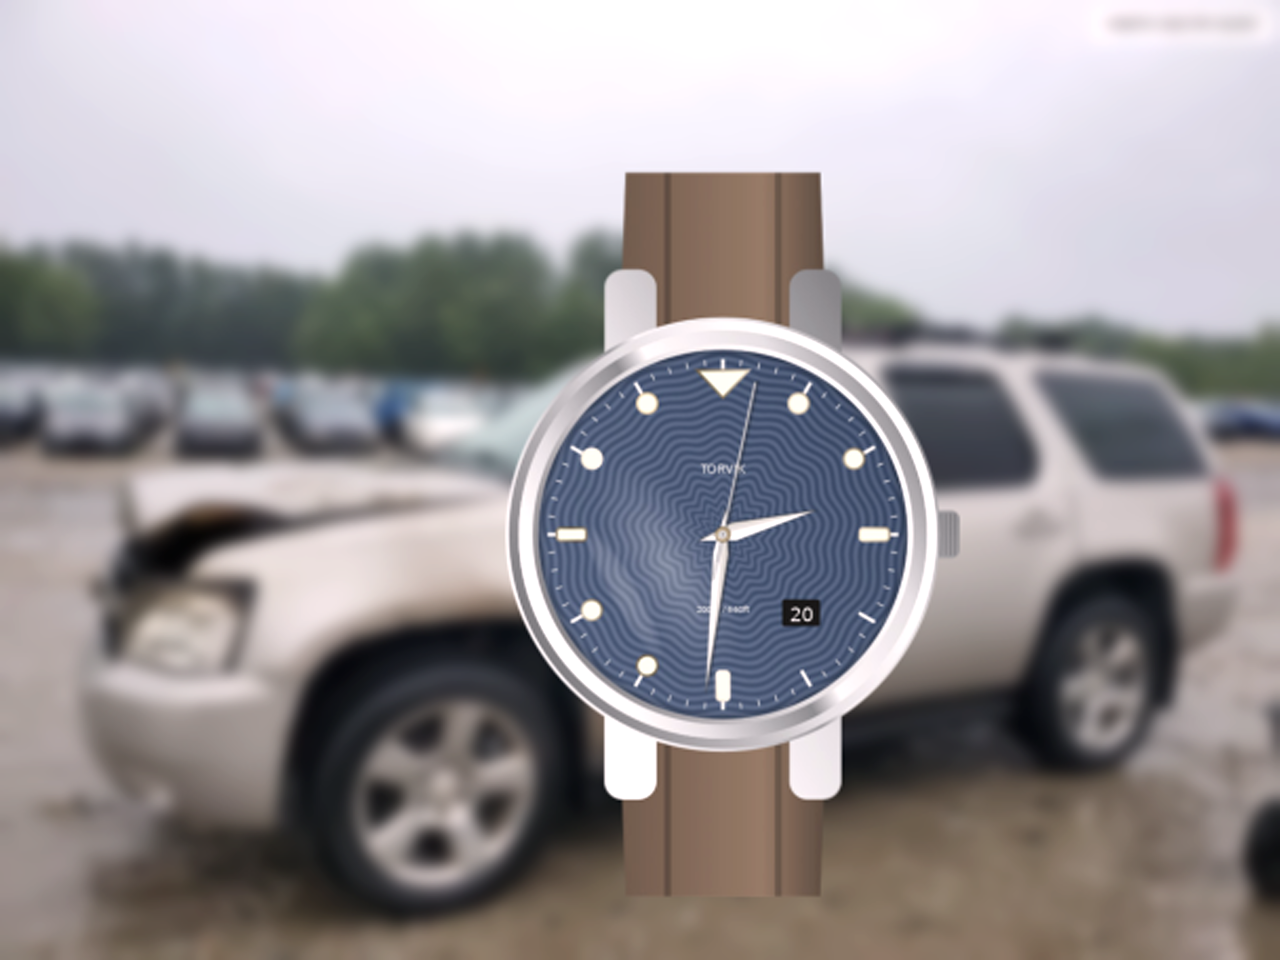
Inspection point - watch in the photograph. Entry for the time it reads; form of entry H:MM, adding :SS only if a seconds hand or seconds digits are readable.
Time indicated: 2:31:02
